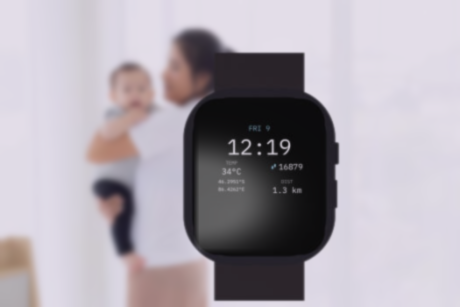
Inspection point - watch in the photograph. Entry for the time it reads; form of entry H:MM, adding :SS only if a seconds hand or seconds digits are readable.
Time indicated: 12:19
